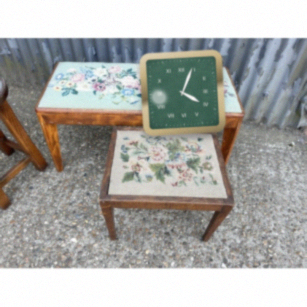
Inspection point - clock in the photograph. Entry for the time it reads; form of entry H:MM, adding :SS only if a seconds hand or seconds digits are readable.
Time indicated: 4:04
